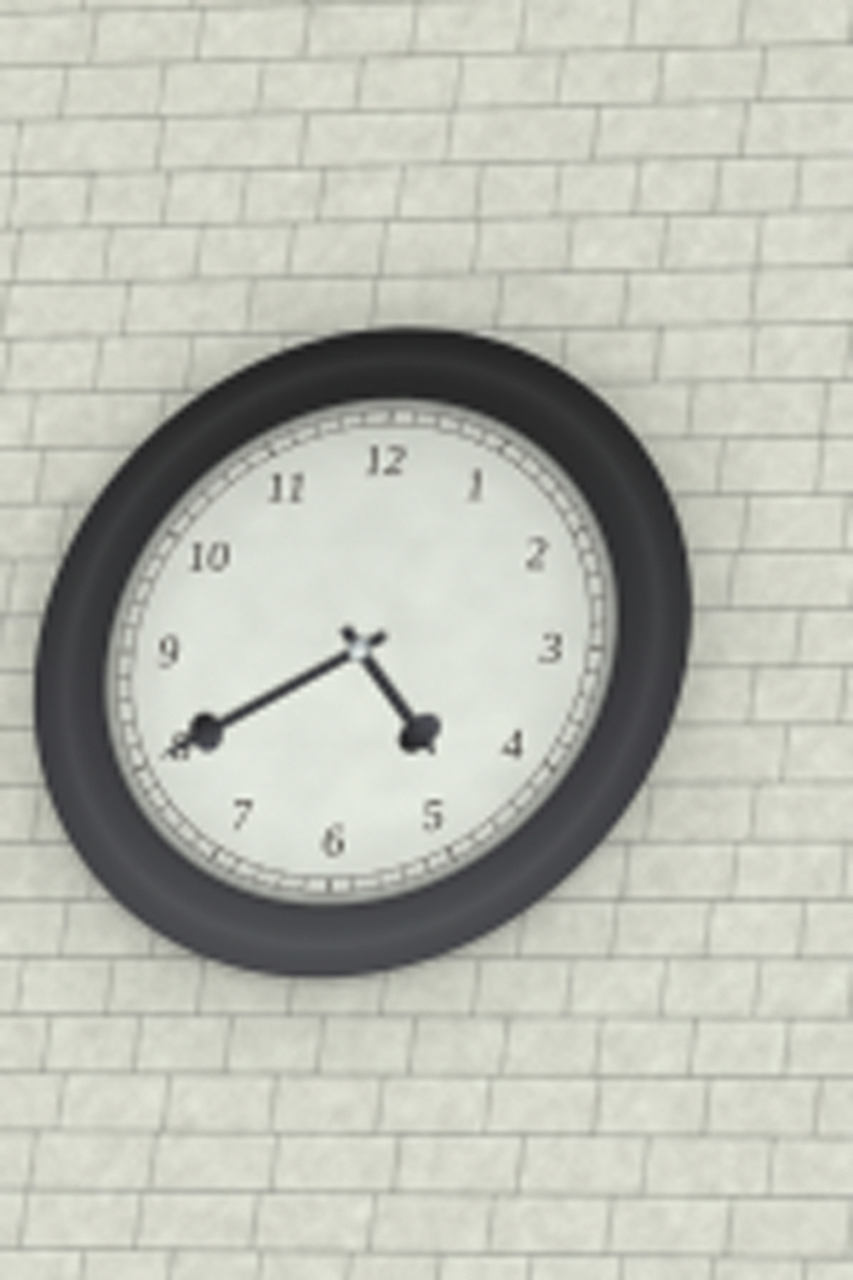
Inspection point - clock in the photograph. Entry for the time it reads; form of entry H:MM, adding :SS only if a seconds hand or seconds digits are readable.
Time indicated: 4:40
